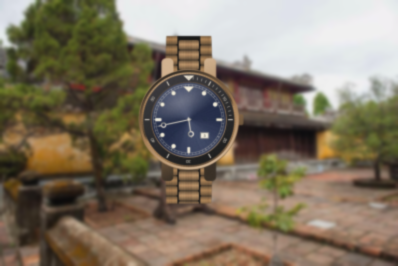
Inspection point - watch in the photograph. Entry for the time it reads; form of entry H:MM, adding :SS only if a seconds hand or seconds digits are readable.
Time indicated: 5:43
